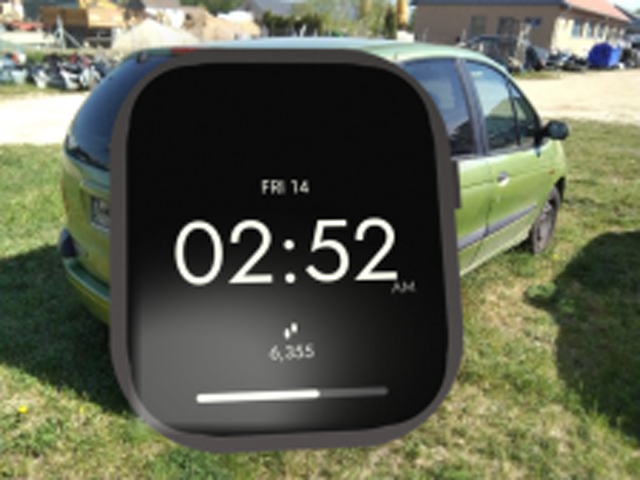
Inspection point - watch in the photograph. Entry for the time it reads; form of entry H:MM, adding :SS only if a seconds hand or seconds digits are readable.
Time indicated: 2:52
